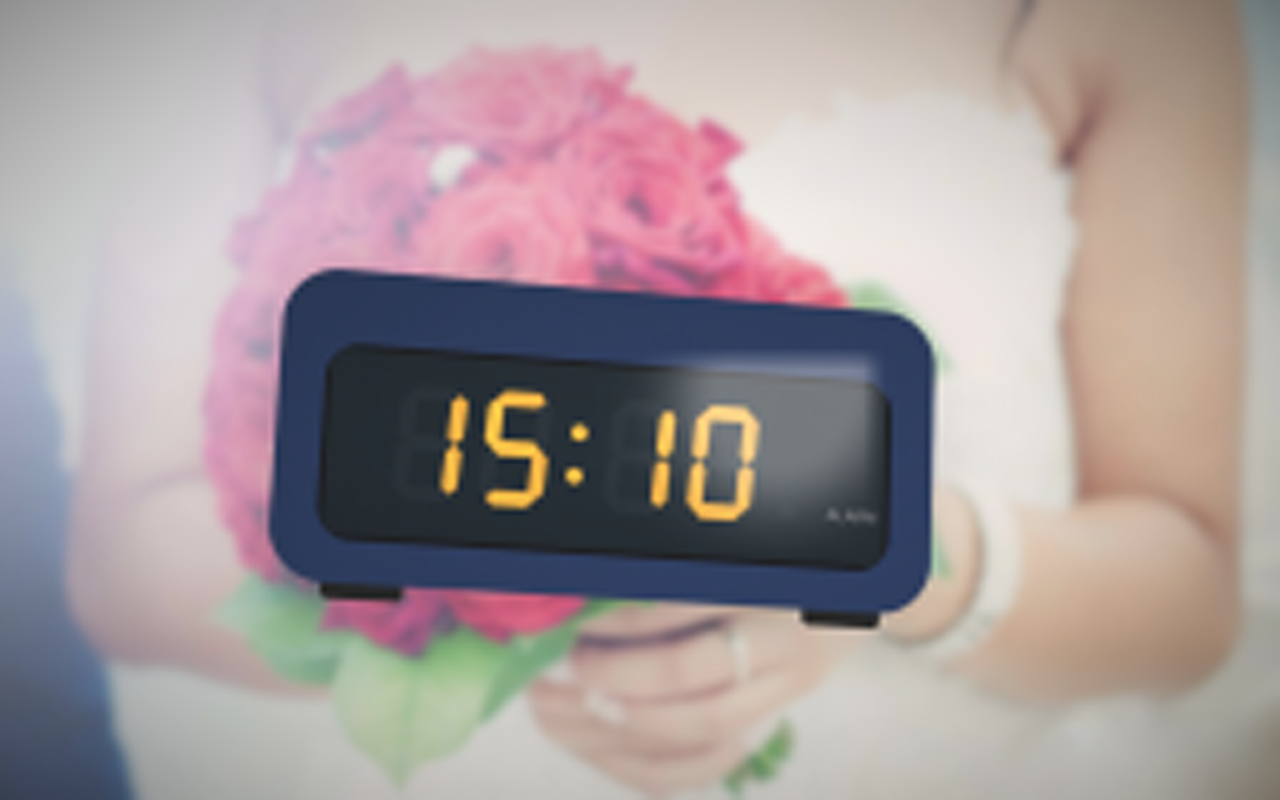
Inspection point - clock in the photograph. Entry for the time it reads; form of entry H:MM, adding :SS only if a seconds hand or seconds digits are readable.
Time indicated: 15:10
